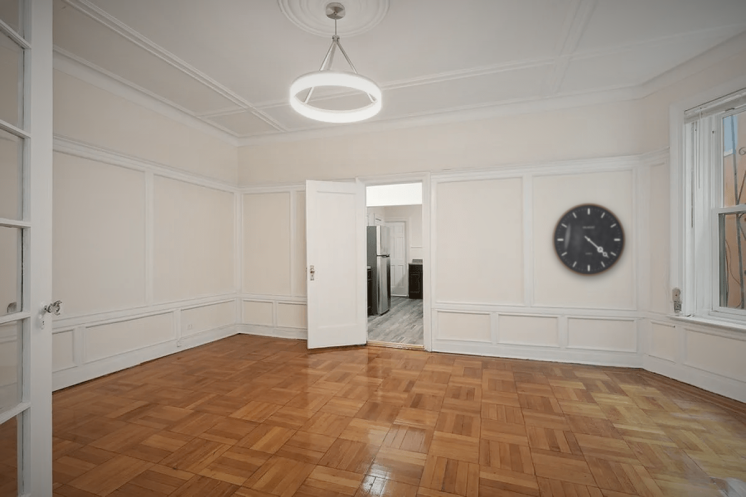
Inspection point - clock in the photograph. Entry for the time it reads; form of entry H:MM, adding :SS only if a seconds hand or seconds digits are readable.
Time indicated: 4:22
